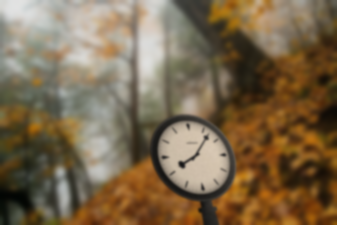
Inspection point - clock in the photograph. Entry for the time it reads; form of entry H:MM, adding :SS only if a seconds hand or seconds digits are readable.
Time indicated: 8:07
